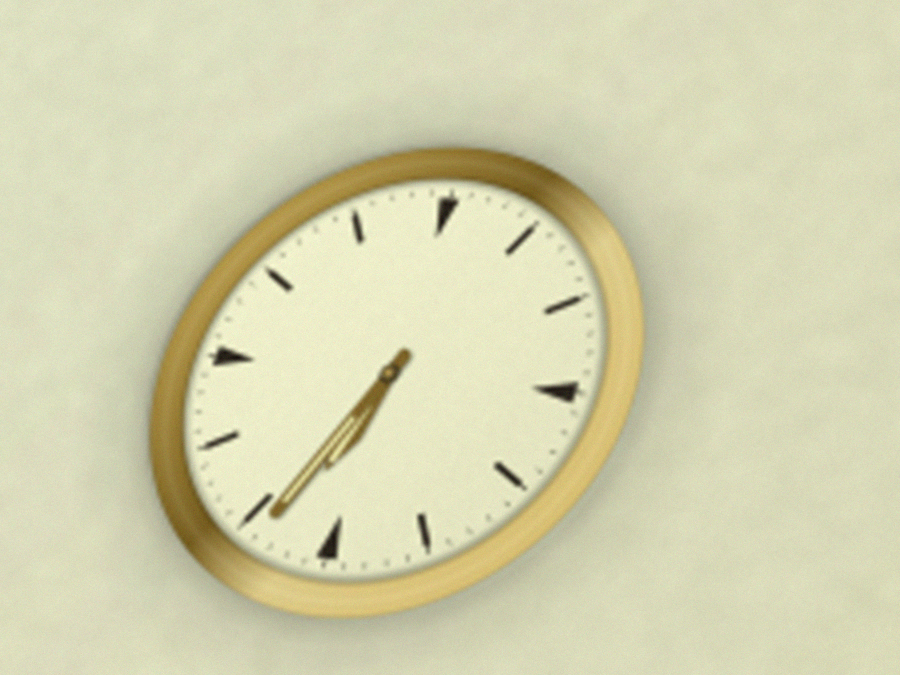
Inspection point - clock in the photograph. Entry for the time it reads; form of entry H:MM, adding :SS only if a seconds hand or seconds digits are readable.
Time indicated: 6:34
